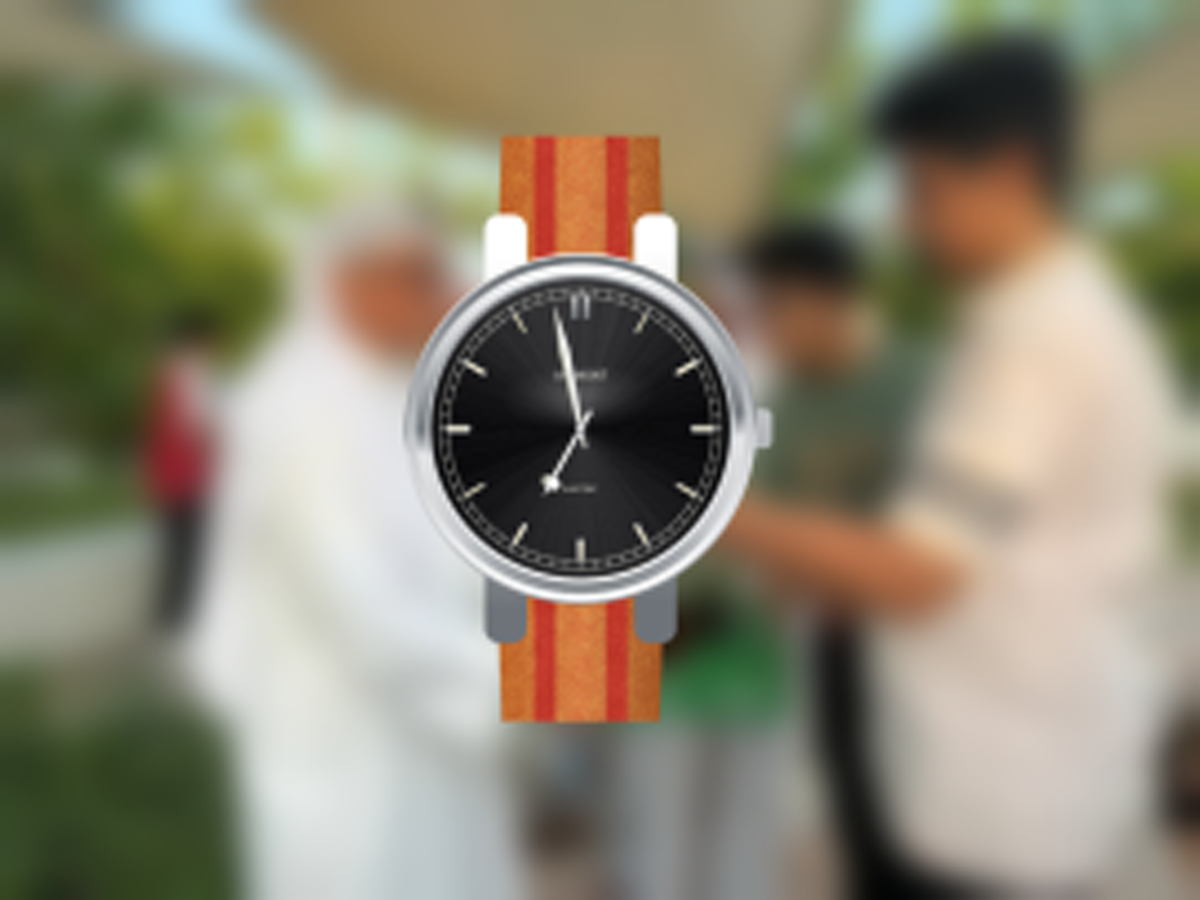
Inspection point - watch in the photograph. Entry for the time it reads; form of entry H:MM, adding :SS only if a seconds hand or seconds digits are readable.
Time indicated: 6:58
